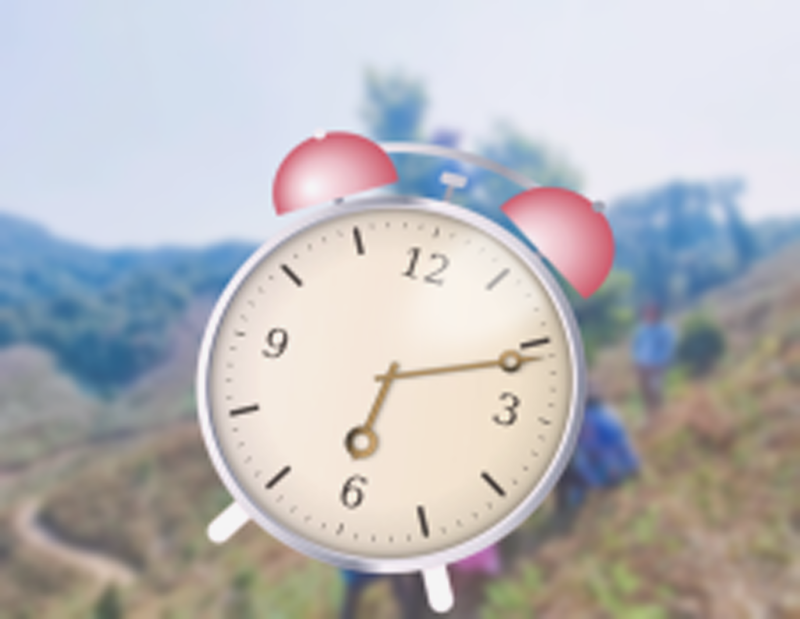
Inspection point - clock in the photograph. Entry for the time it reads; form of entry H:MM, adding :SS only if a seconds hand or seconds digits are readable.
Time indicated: 6:11
